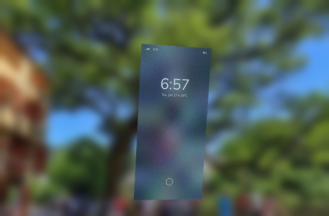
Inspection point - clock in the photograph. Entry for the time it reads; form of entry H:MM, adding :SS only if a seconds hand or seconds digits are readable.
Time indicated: 6:57
